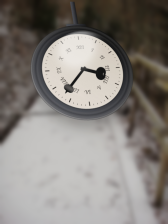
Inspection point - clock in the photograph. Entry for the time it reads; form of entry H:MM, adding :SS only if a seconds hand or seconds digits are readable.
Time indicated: 3:37
